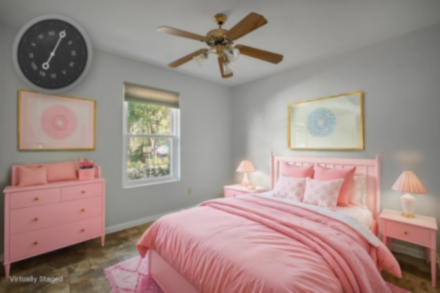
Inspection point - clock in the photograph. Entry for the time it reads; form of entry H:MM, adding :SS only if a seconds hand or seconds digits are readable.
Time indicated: 7:05
